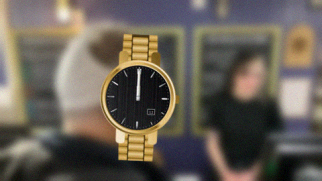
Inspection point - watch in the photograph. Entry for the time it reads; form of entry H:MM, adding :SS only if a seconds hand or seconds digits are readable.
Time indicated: 12:00
